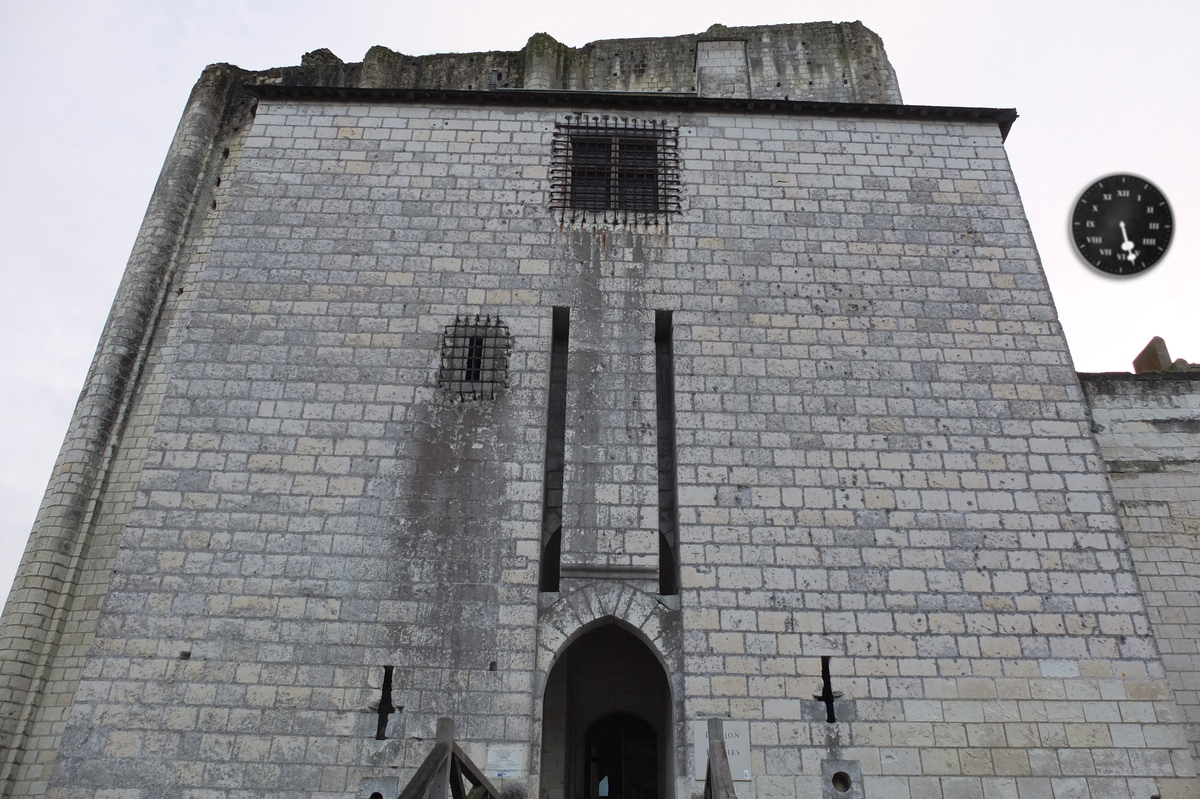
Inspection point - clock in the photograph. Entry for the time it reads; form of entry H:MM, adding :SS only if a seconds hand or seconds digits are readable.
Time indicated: 5:27
